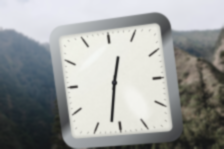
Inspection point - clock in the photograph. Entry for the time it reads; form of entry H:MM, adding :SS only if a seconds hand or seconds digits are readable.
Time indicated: 12:32
